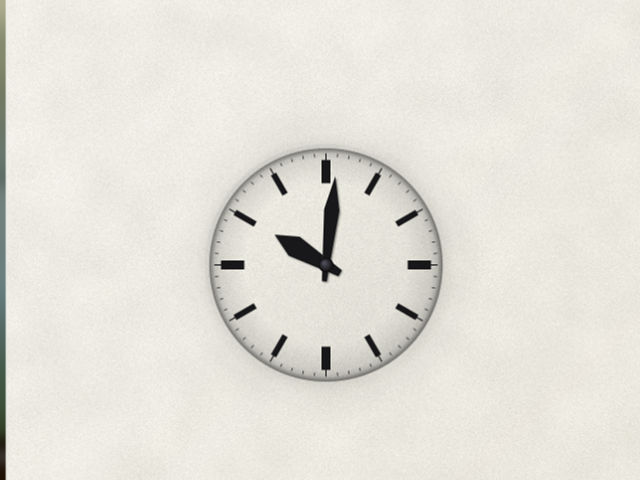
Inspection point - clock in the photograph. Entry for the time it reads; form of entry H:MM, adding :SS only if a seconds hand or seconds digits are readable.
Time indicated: 10:01
